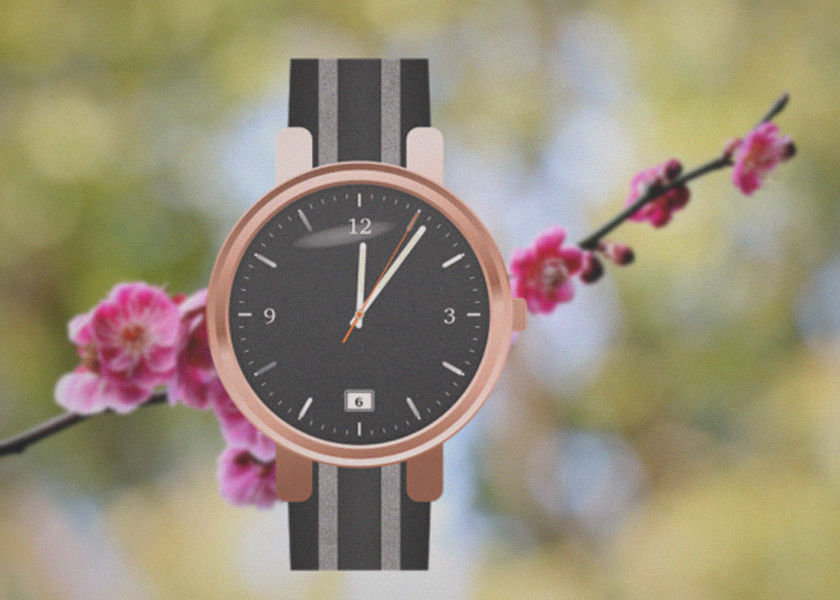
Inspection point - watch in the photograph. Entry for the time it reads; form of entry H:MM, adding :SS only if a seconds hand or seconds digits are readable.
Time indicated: 12:06:05
